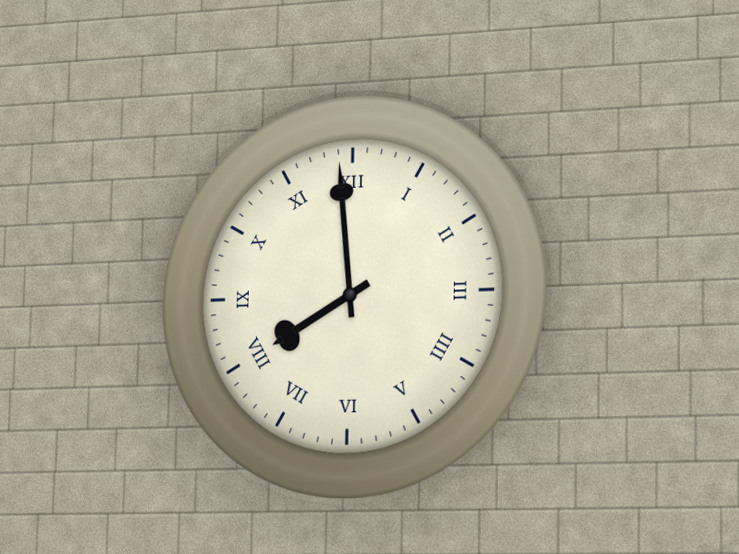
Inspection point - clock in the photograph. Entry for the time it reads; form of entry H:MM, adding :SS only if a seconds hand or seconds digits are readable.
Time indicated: 7:59
